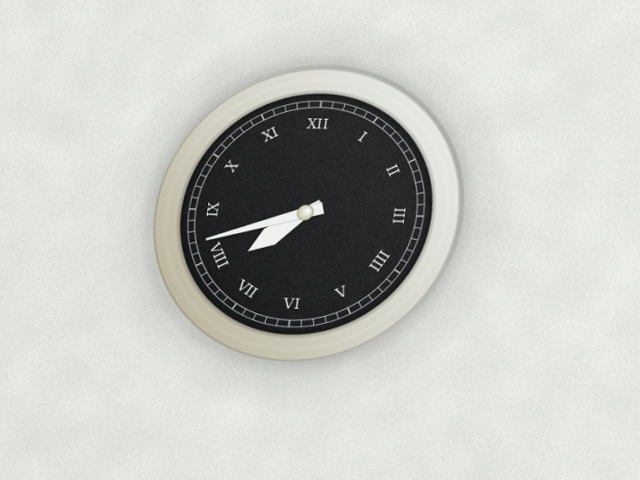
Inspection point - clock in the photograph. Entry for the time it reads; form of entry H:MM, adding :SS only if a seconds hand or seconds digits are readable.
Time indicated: 7:42
